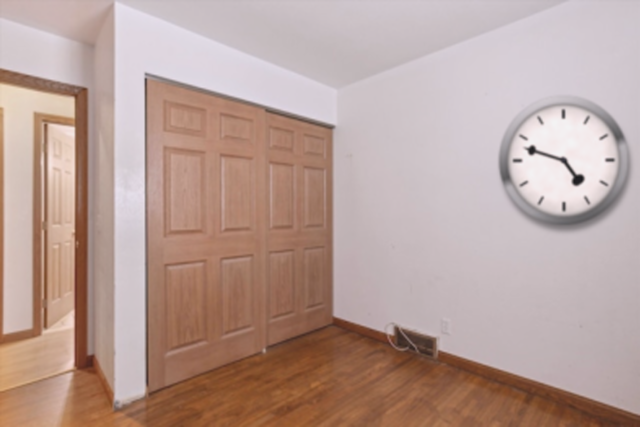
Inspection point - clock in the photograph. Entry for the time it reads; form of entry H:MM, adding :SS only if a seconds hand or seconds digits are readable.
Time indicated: 4:48
